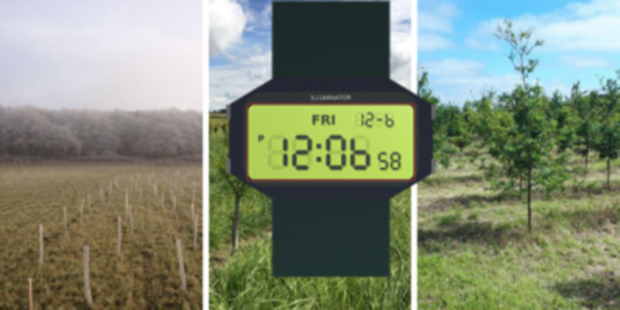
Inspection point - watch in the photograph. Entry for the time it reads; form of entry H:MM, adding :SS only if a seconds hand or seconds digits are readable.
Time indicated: 12:06:58
